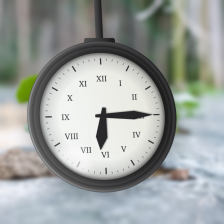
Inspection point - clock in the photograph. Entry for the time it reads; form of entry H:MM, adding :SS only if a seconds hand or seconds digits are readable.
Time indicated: 6:15
